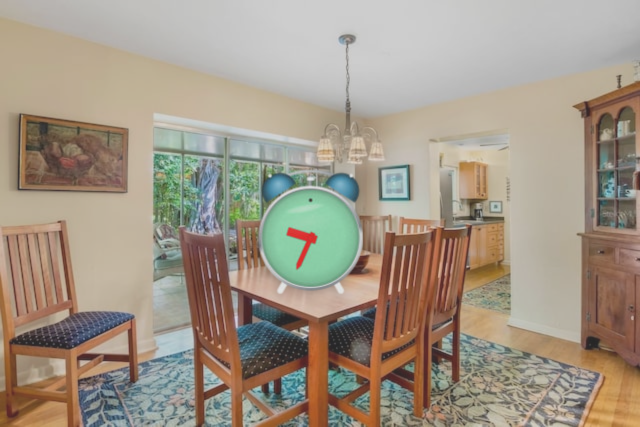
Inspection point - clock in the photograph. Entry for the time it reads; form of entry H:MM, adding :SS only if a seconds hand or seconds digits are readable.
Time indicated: 9:34
